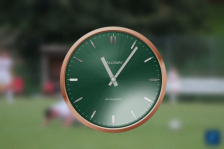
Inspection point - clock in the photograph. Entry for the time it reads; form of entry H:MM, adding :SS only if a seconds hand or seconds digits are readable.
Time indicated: 11:06
